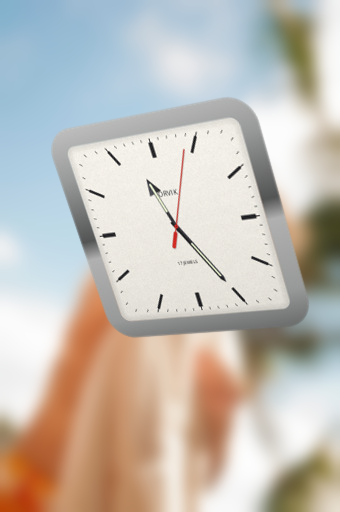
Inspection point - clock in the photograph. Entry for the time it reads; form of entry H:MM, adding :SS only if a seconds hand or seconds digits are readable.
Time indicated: 11:25:04
